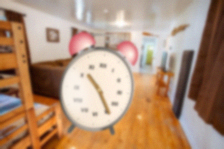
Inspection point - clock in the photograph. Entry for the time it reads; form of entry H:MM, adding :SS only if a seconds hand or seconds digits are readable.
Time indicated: 10:24
